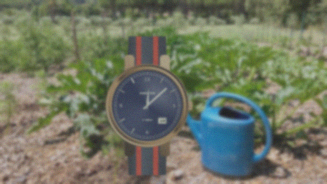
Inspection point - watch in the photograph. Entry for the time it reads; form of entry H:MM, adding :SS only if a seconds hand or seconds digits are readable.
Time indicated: 12:08
